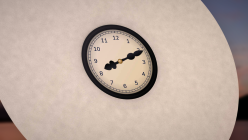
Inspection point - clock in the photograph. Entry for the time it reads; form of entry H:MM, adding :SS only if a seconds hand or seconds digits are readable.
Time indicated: 8:11
